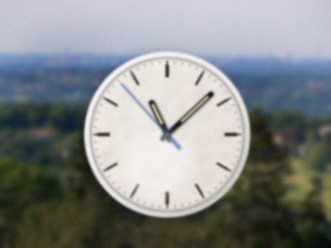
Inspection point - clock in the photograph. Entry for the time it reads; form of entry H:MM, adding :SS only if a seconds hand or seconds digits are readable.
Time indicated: 11:07:53
